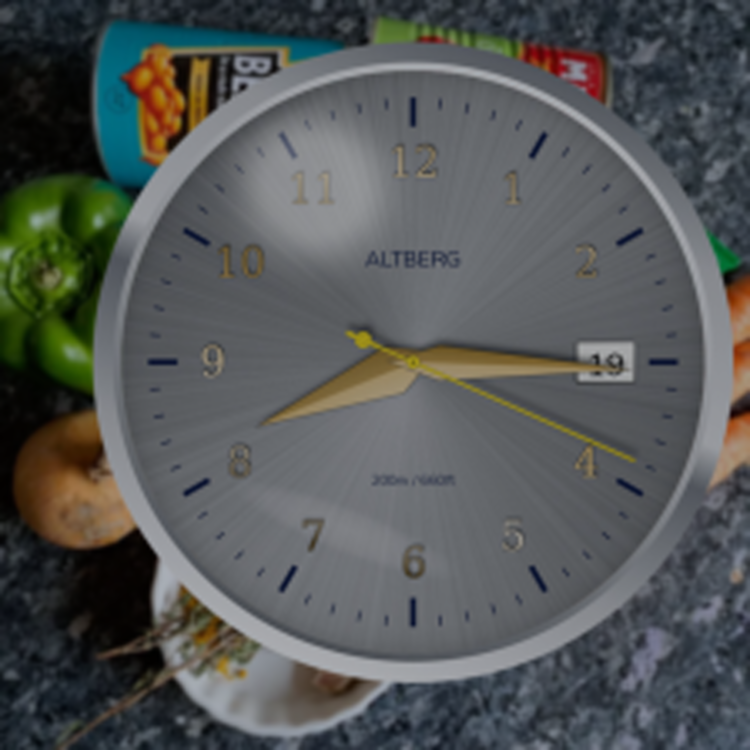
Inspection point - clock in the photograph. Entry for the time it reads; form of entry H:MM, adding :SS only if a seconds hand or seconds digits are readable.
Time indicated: 8:15:19
